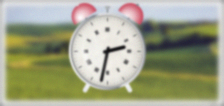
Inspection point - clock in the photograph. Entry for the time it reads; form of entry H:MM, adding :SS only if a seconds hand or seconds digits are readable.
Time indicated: 2:32
